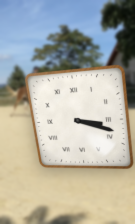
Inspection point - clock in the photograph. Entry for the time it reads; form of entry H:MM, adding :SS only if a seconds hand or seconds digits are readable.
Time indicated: 3:18
